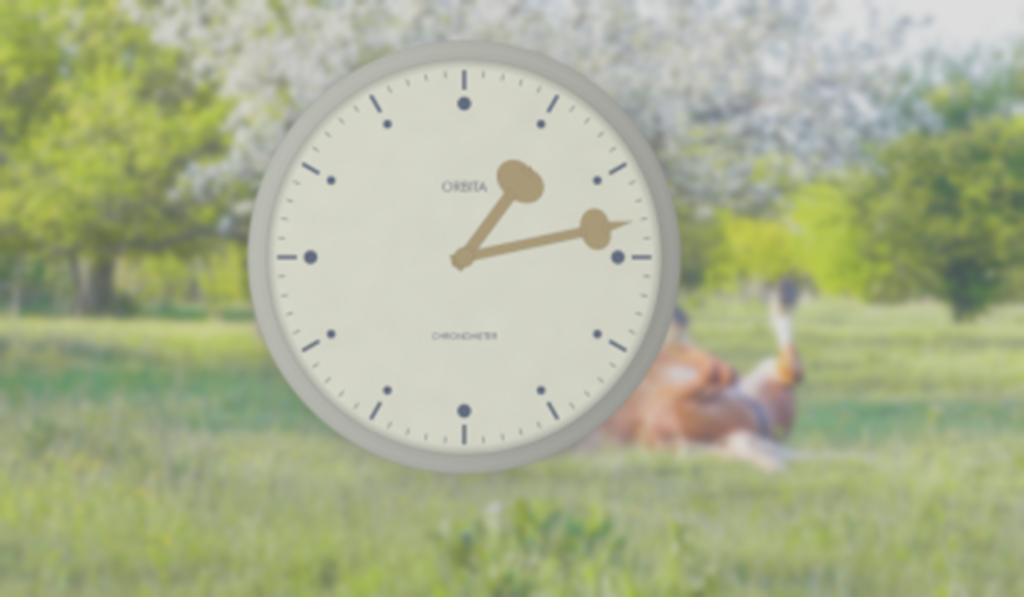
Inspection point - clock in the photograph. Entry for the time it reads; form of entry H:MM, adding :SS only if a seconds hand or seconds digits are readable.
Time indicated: 1:13
